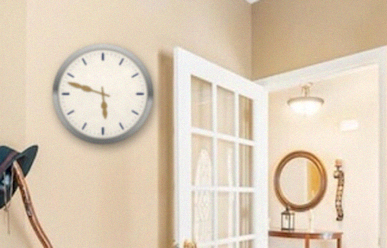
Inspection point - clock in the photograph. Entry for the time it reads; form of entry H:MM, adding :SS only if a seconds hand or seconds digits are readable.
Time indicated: 5:48
